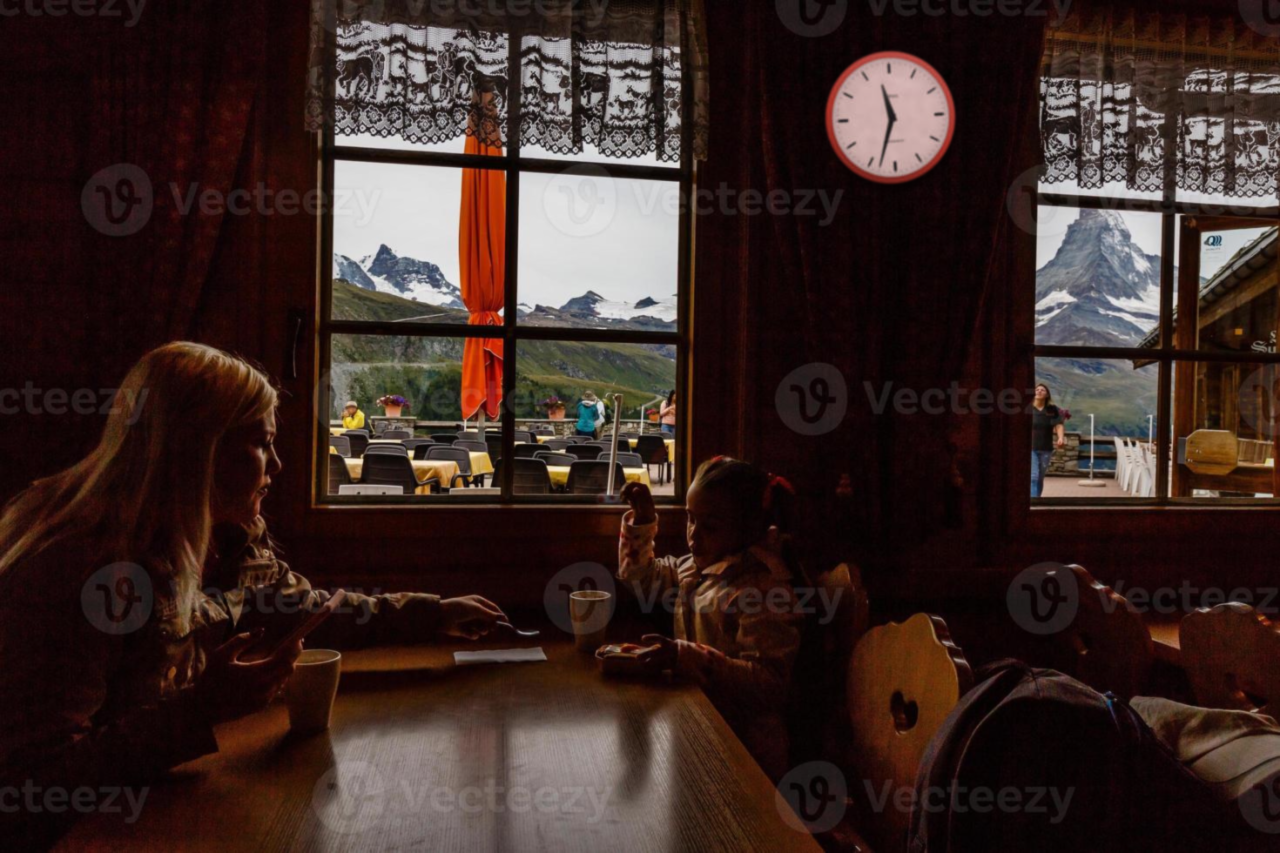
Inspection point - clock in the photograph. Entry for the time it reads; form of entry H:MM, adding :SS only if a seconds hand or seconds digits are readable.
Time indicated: 11:33
